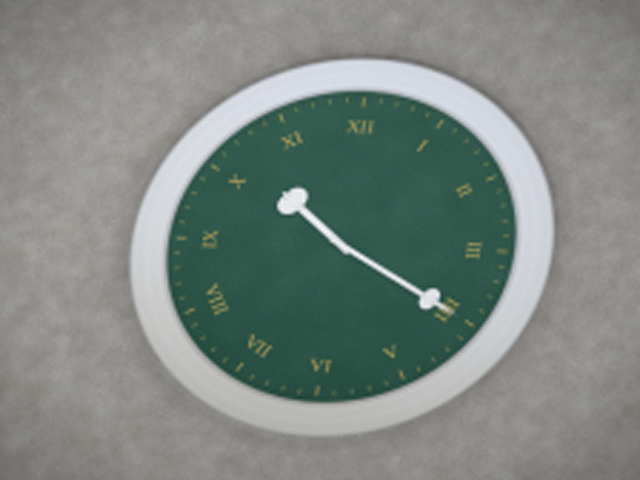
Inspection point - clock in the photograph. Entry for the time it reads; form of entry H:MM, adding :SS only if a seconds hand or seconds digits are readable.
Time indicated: 10:20
